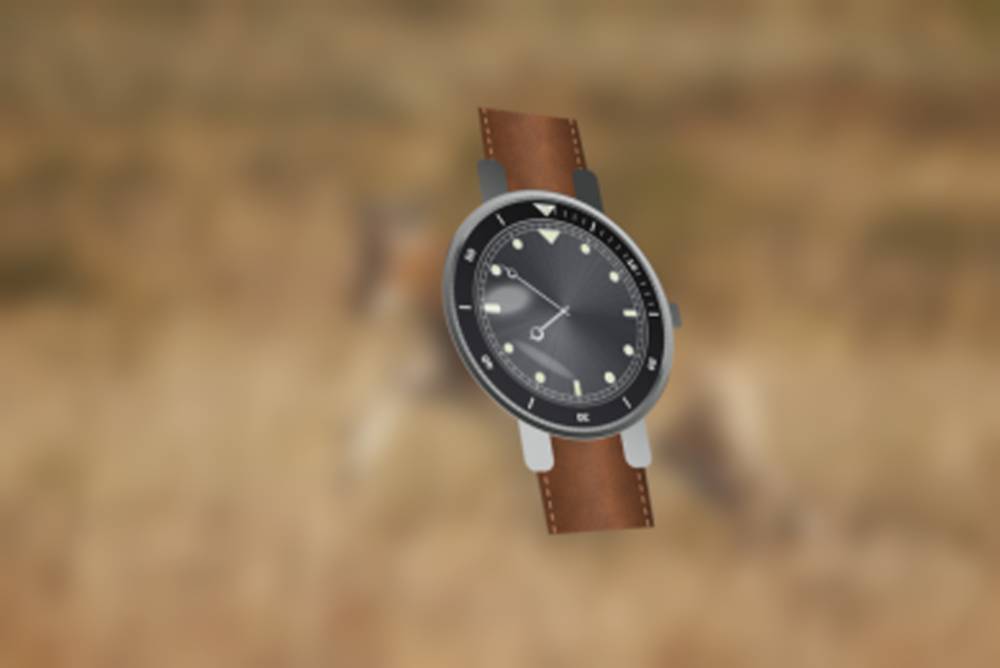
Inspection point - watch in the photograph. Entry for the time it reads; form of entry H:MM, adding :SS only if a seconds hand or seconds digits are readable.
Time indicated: 7:51
